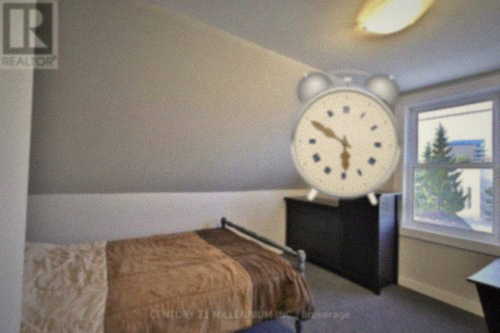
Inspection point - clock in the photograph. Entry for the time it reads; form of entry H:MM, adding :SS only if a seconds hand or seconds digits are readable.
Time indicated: 5:50
